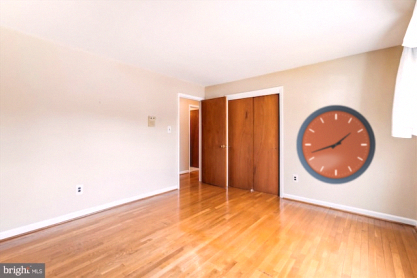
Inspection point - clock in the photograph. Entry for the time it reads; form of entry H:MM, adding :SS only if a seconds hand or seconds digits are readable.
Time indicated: 1:42
